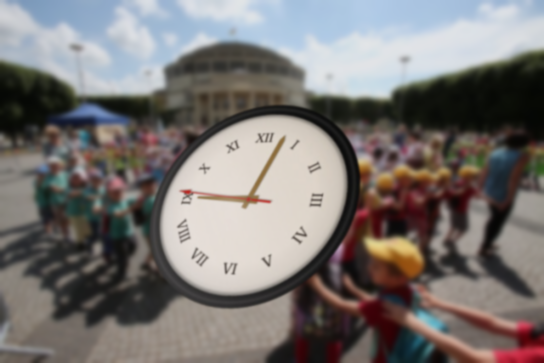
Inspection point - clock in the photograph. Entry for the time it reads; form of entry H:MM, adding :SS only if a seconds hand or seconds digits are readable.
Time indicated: 9:02:46
